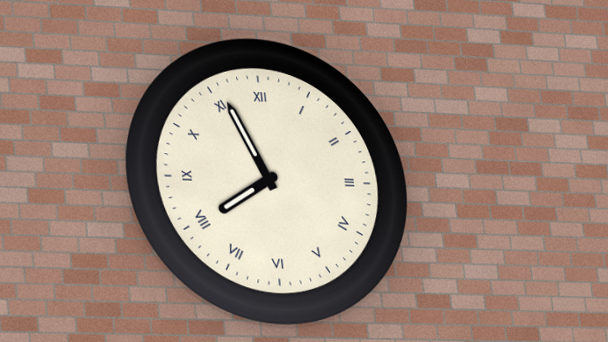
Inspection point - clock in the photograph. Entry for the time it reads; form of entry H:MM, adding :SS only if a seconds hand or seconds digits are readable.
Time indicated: 7:56
